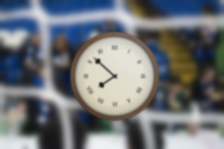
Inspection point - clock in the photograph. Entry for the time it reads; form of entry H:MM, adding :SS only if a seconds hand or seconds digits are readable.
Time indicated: 7:52
